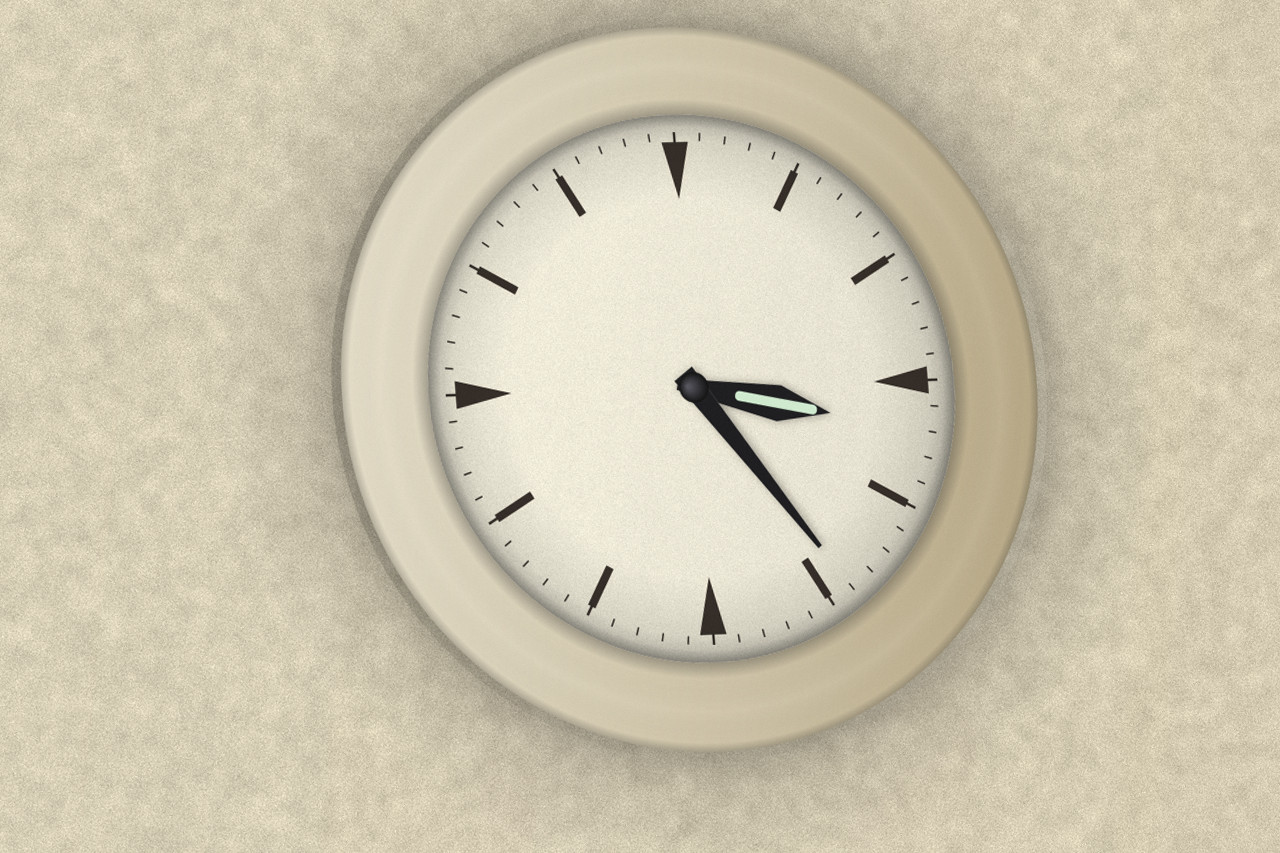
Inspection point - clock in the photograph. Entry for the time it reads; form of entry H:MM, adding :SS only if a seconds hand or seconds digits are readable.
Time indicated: 3:24
